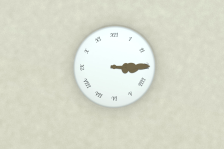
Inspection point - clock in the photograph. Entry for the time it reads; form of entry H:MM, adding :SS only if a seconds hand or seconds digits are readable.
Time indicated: 3:15
